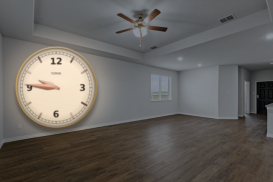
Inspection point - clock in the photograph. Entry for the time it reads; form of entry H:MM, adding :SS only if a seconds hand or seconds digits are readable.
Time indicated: 9:46
